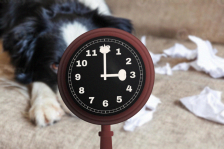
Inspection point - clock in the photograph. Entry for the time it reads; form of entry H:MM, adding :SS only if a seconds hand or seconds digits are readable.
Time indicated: 3:00
